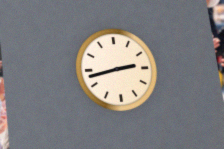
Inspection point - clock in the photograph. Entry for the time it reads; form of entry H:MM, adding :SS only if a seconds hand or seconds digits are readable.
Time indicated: 2:43
